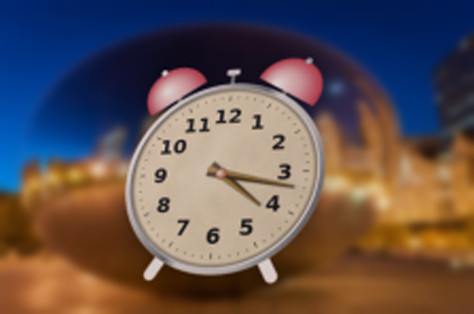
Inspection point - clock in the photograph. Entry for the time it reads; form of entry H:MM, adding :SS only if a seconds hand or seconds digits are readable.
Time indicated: 4:17
